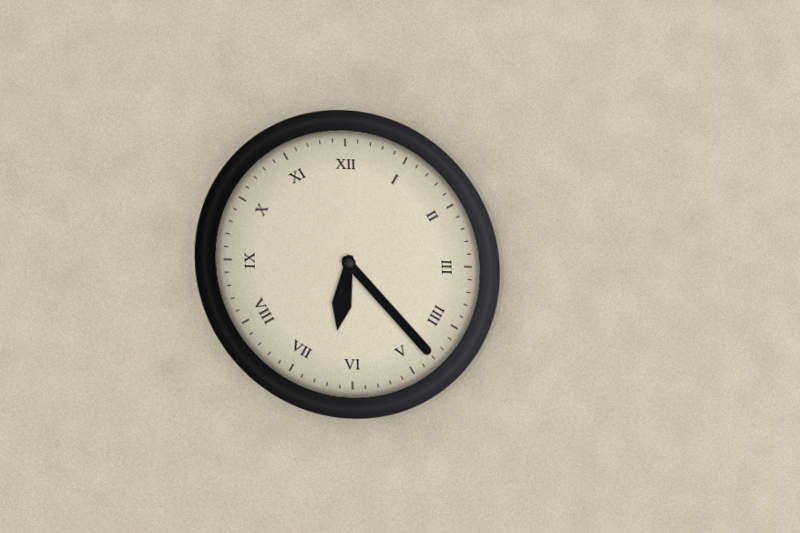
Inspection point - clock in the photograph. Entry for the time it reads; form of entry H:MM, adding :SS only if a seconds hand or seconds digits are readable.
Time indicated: 6:23
